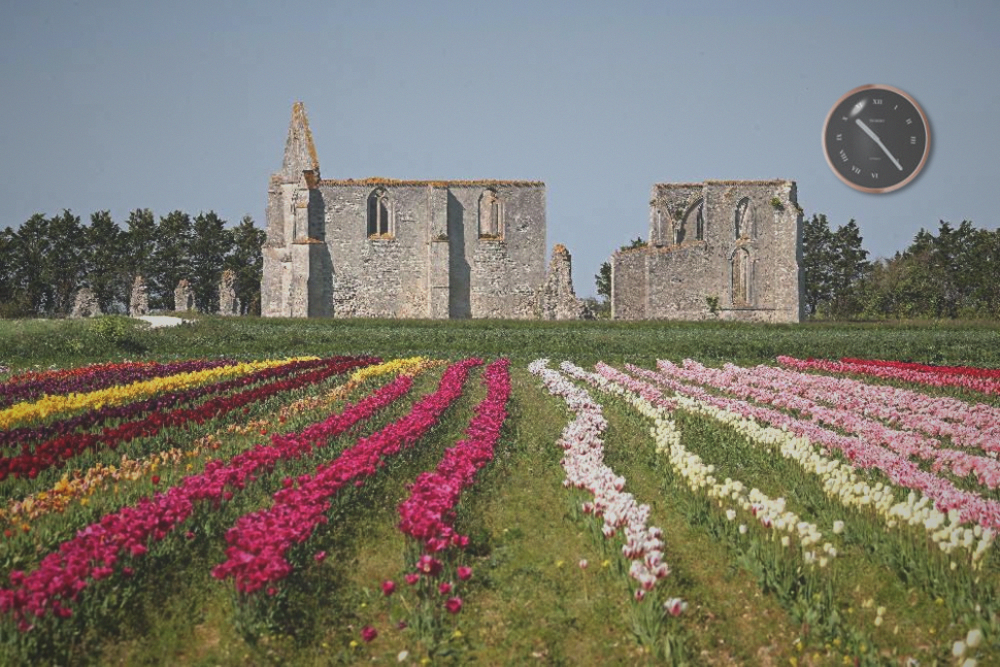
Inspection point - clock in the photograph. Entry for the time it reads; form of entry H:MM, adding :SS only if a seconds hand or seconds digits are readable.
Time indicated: 10:23
